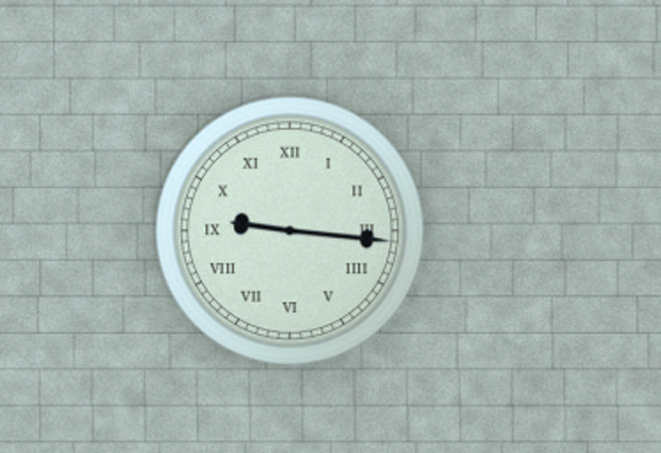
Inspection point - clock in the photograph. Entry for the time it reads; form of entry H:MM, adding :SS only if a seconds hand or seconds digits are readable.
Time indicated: 9:16
